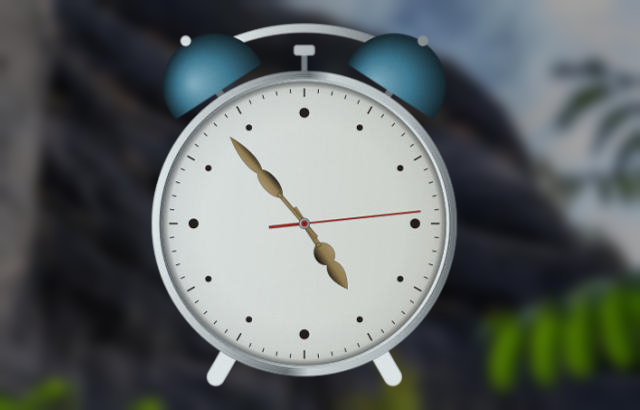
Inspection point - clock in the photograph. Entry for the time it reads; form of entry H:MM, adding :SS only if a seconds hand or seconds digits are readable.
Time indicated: 4:53:14
